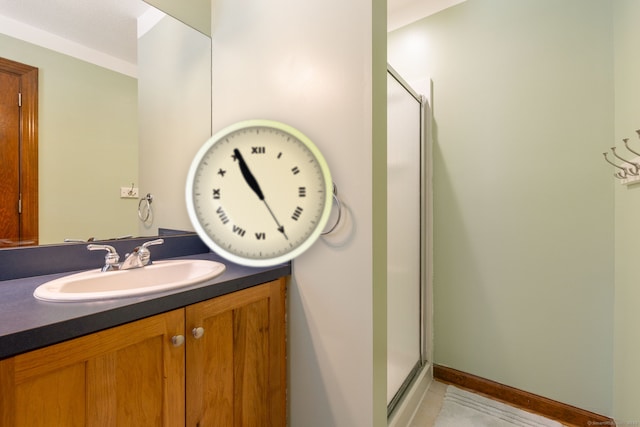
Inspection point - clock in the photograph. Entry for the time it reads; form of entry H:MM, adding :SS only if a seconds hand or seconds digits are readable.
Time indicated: 10:55:25
